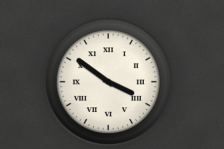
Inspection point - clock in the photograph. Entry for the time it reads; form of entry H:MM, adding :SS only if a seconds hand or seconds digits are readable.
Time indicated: 3:51
